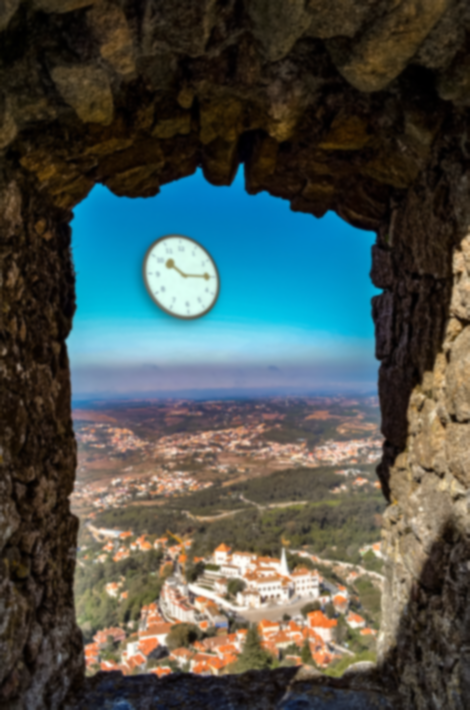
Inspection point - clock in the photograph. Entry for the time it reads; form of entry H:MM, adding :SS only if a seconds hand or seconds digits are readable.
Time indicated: 10:15
